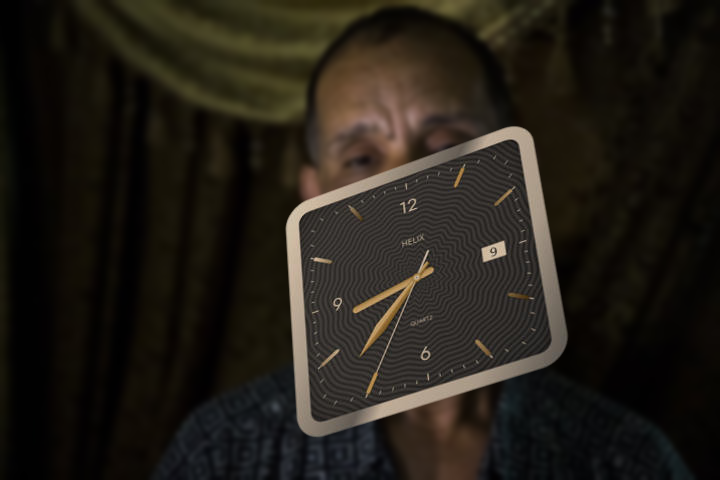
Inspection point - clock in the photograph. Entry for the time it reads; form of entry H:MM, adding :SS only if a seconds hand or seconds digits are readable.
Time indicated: 8:37:35
